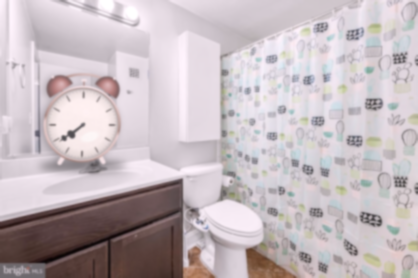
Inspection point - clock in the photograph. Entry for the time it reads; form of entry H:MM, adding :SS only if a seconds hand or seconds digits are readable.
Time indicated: 7:39
